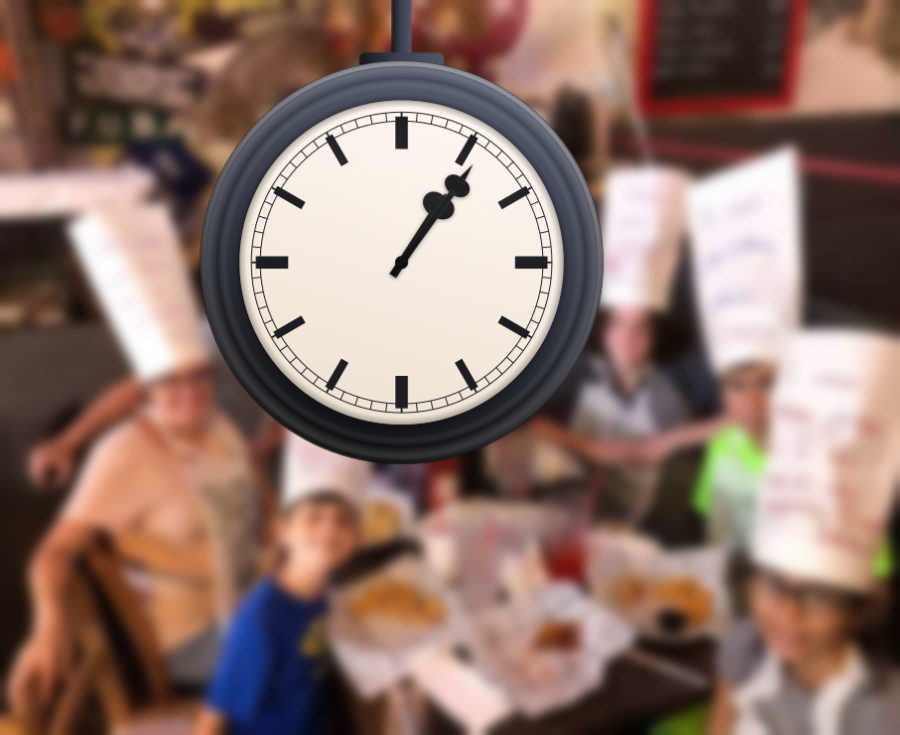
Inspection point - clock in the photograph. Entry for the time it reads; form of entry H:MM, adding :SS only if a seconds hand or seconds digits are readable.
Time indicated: 1:06
